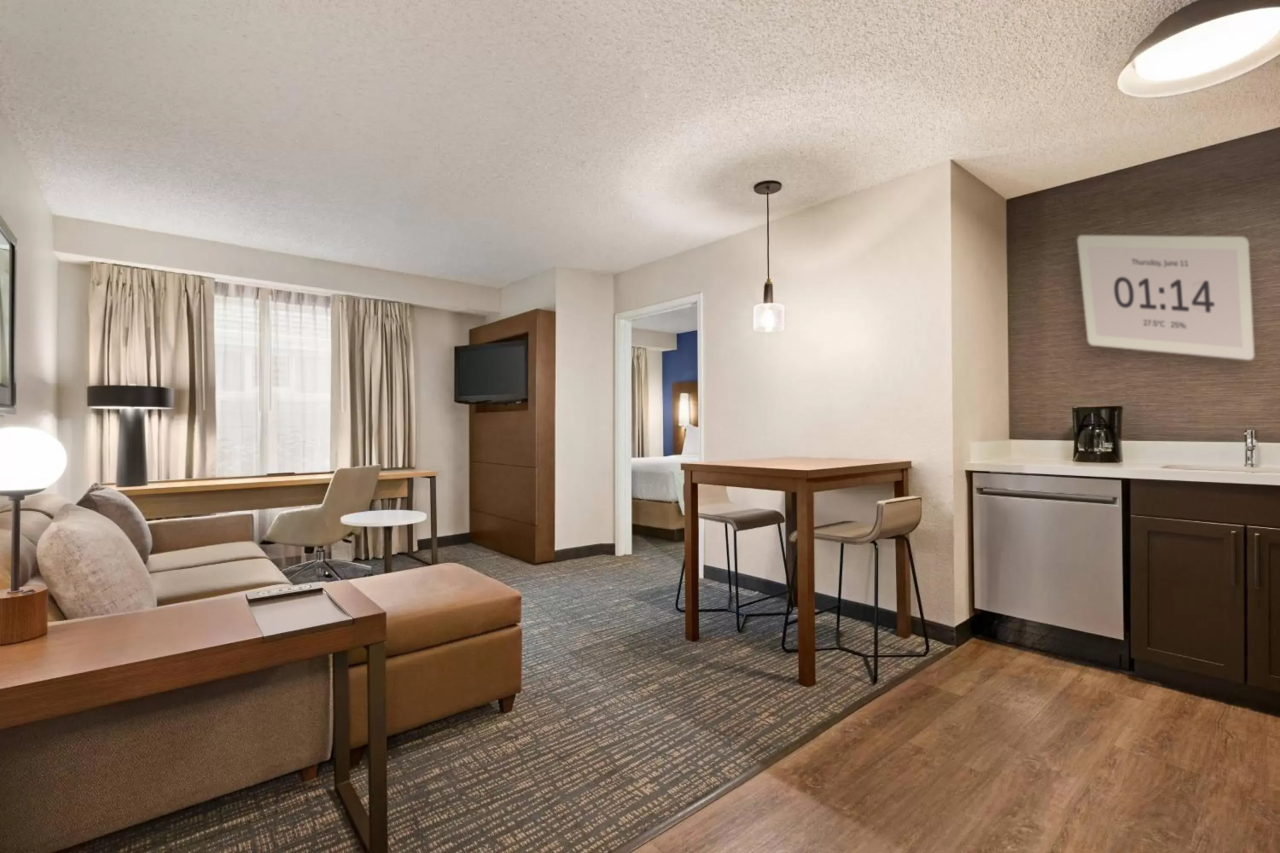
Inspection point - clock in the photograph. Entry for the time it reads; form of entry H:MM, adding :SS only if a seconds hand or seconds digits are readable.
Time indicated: 1:14
